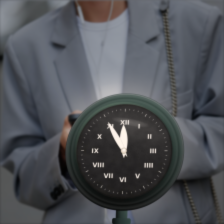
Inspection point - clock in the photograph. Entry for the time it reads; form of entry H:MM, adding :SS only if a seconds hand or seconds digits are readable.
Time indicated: 11:55
